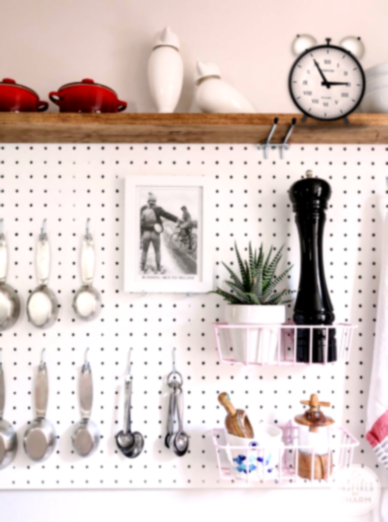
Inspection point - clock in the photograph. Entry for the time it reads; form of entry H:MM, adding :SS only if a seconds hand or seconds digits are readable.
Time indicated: 2:55
